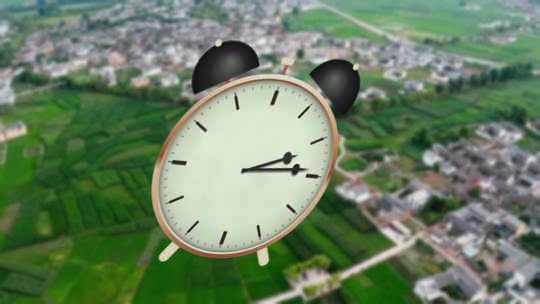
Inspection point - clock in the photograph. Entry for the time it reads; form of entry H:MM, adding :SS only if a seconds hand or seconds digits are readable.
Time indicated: 2:14
